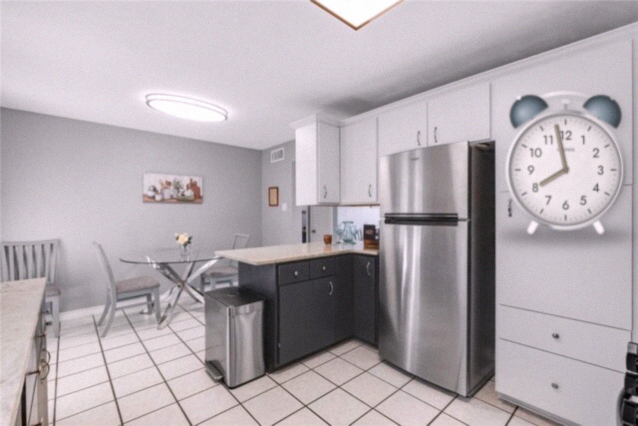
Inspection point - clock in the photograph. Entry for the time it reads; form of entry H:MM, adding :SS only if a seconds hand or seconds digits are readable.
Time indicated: 7:58
